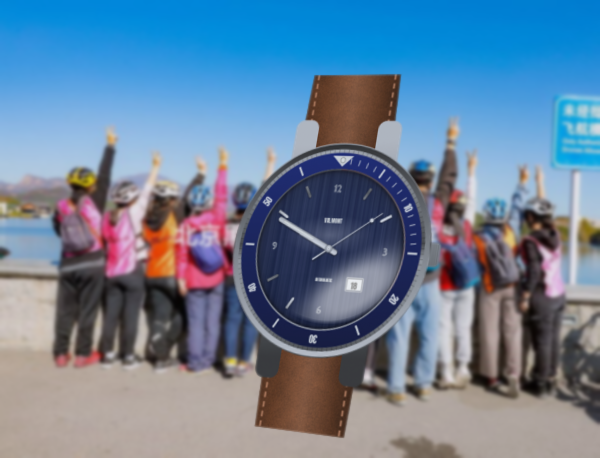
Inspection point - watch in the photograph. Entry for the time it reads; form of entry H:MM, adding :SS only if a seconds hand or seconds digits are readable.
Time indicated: 9:49:09
